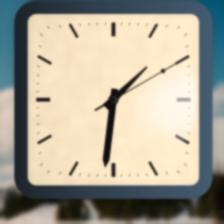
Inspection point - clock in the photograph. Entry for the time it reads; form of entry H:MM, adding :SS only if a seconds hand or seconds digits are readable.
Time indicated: 1:31:10
